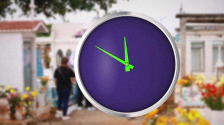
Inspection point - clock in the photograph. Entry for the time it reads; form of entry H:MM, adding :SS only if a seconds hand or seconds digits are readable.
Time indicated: 11:50
